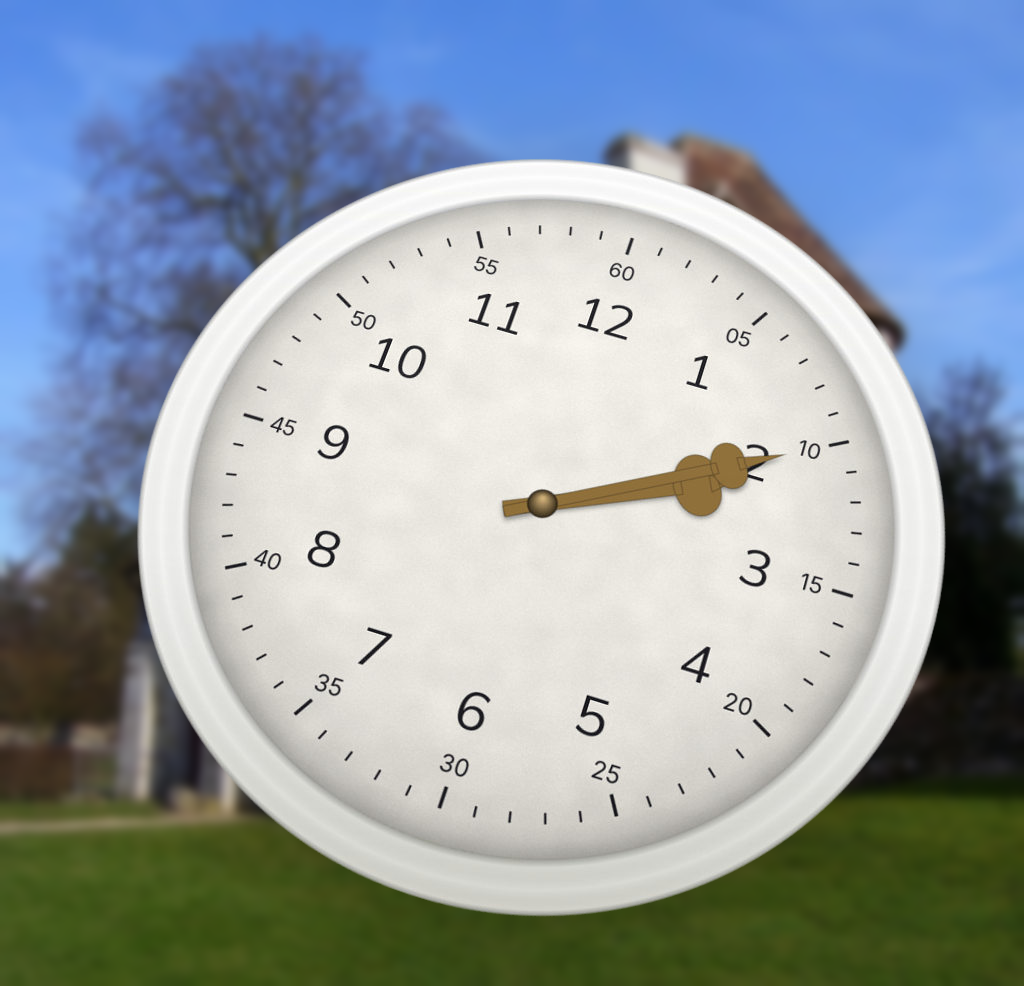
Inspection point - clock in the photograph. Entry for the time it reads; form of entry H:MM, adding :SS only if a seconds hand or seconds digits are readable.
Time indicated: 2:10
